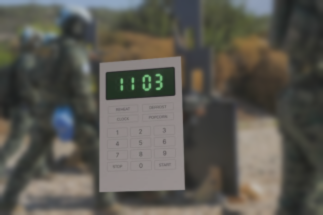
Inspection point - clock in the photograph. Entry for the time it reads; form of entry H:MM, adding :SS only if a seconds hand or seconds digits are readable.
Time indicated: 11:03
